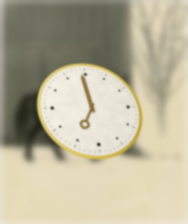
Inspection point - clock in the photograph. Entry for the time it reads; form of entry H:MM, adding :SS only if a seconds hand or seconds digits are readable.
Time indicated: 6:59
